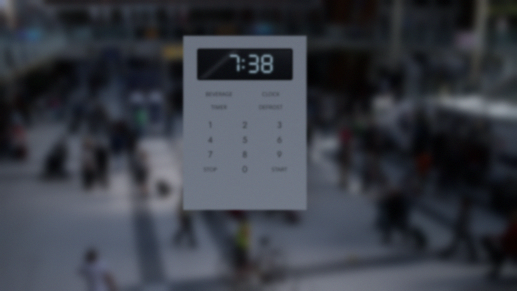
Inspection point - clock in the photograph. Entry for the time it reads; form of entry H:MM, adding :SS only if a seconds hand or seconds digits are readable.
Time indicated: 7:38
